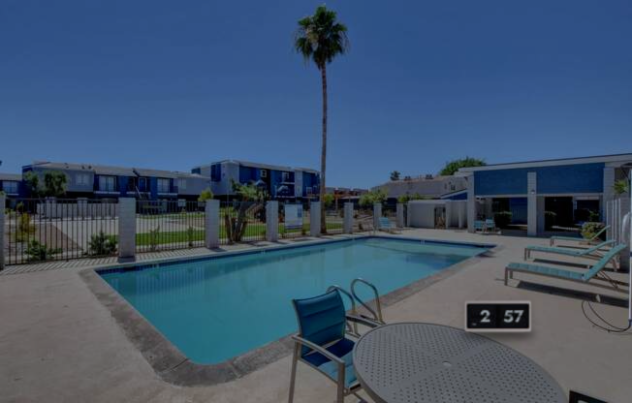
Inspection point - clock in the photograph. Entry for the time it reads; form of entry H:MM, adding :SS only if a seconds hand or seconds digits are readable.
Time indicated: 2:57
